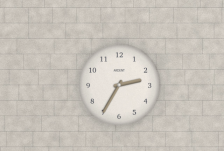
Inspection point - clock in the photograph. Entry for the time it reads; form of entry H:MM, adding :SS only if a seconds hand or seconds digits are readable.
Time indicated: 2:35
